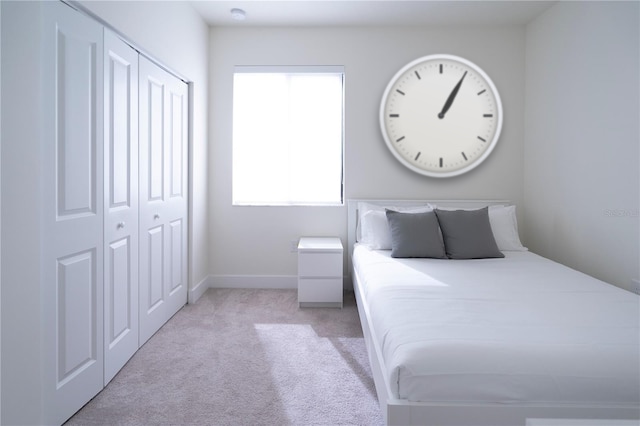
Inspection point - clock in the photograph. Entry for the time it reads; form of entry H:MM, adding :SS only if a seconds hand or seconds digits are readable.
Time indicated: 1:05
